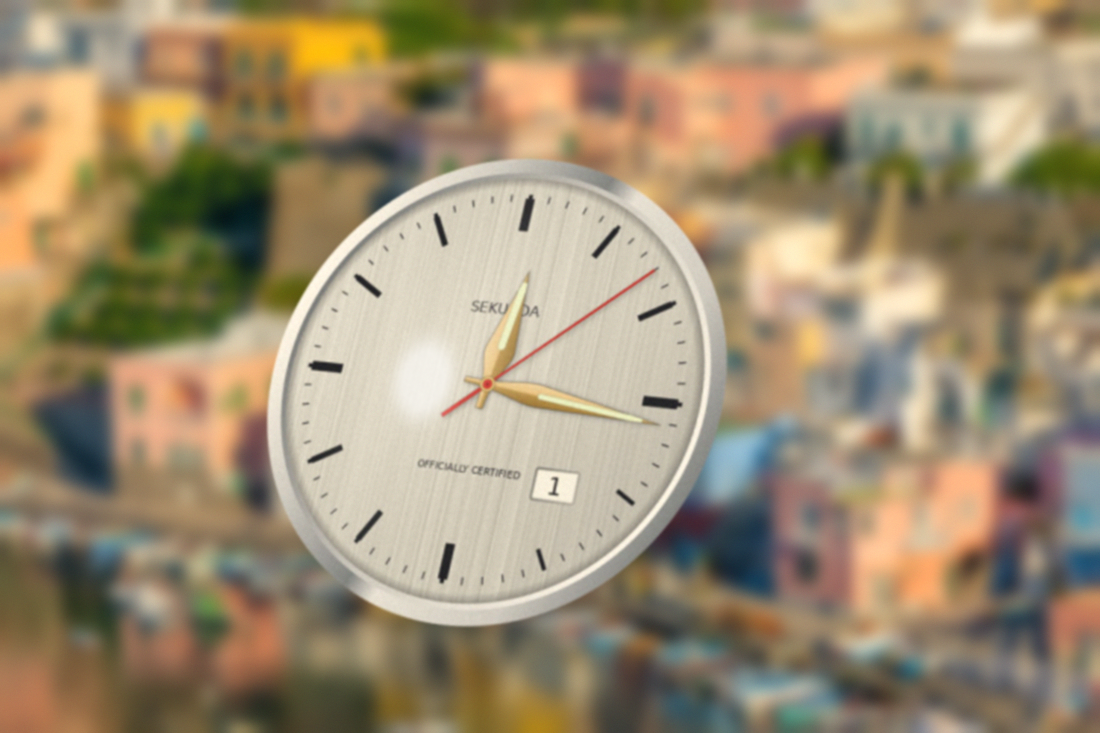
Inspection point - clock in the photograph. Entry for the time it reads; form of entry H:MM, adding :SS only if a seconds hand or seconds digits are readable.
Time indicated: 12:16:08
